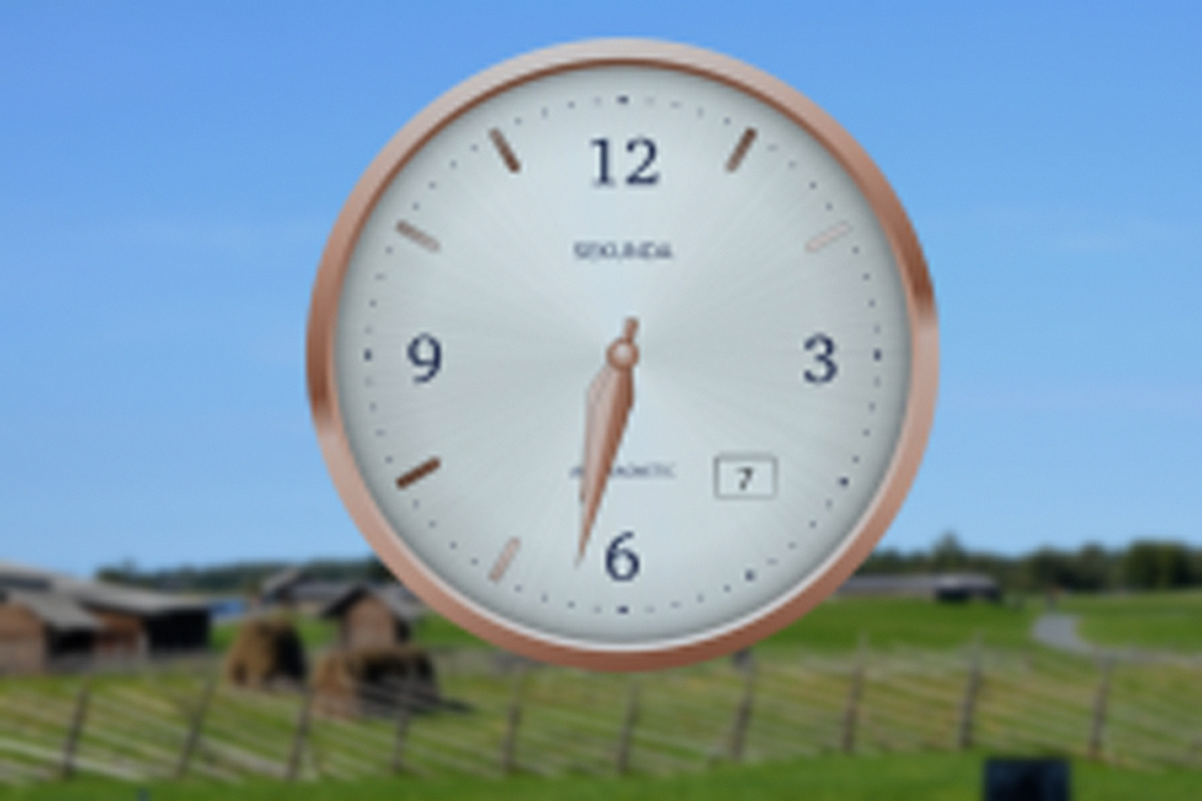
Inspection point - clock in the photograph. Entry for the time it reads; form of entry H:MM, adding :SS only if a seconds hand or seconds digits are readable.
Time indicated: 6:32
